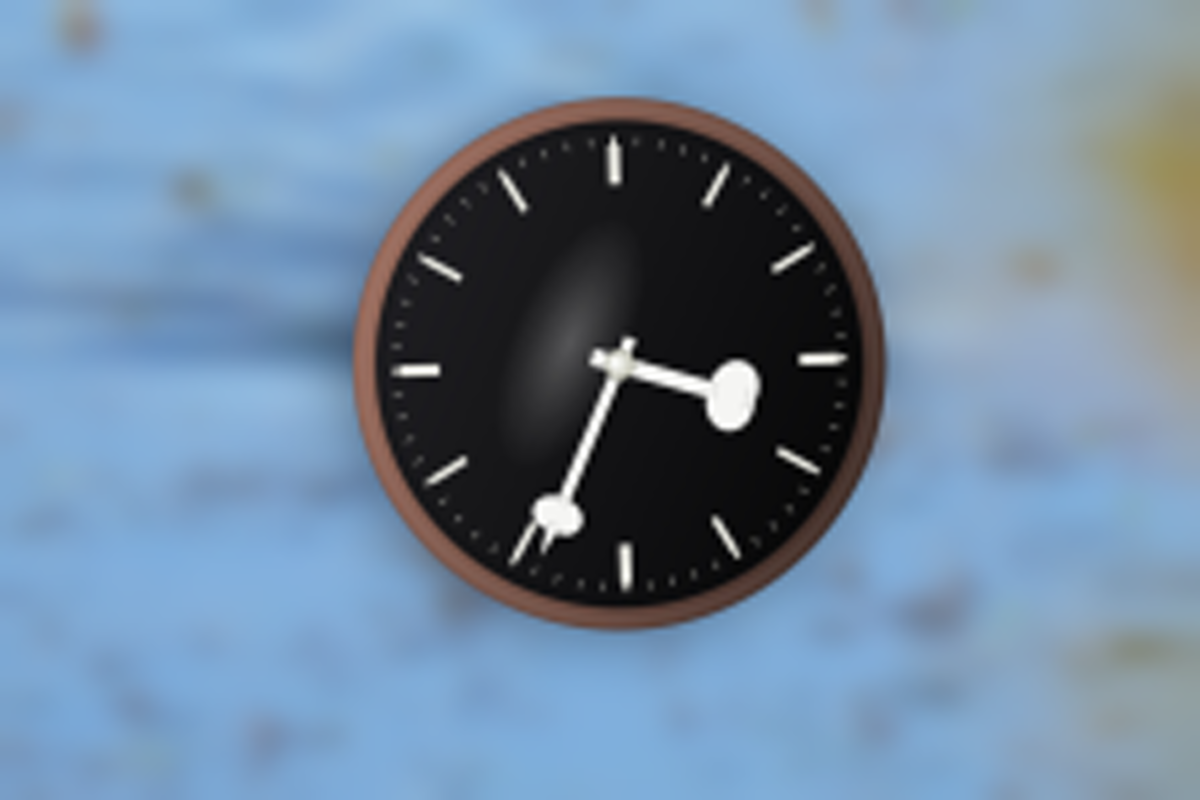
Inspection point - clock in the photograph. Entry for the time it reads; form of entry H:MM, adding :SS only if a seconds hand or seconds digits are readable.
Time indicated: 3:34
